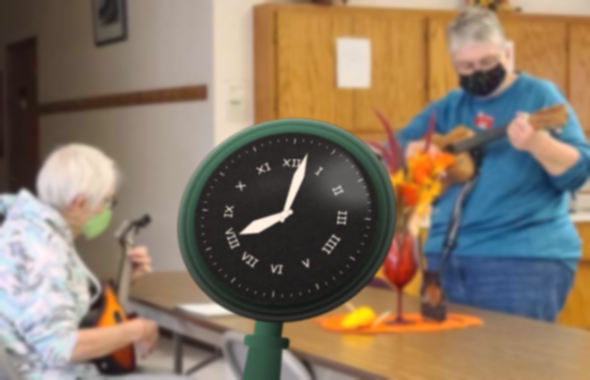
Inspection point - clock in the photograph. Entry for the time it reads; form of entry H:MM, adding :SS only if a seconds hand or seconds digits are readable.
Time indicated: 8:02
